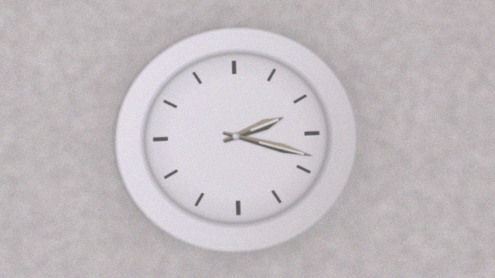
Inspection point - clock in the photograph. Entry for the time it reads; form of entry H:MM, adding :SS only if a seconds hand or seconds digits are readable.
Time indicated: 2:18
